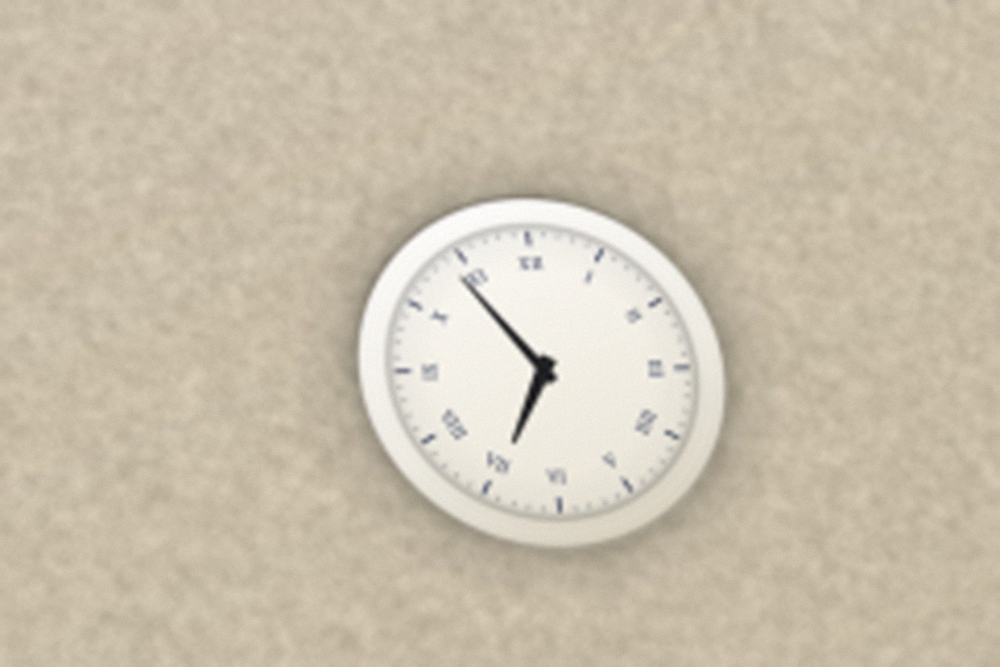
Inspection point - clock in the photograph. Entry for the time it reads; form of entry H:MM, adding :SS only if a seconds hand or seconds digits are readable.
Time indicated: 6:54
